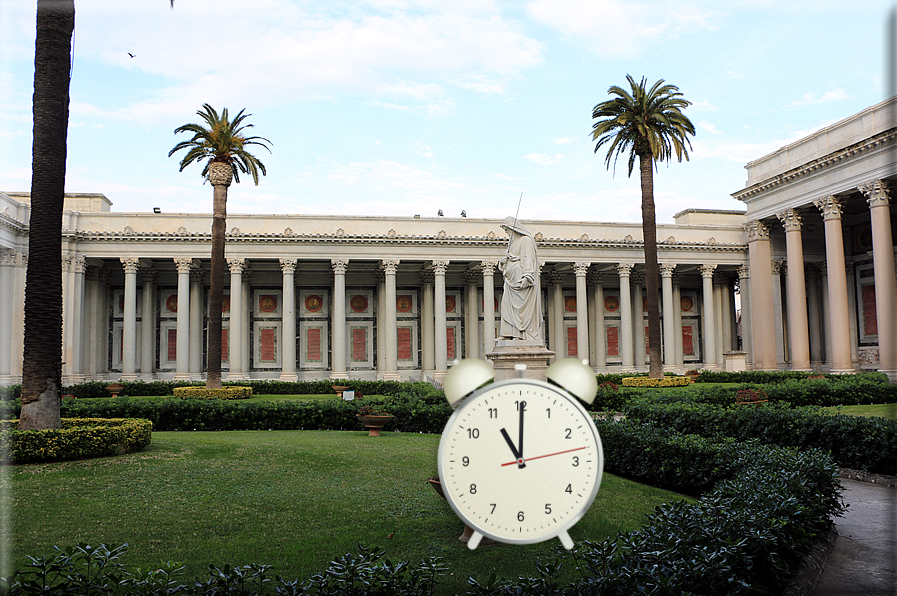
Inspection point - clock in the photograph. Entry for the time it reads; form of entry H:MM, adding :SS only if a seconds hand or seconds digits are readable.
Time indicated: 11:00:13
